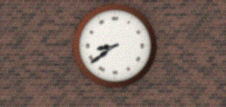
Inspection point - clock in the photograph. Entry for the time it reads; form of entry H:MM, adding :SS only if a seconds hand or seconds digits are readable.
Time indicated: 8:39
